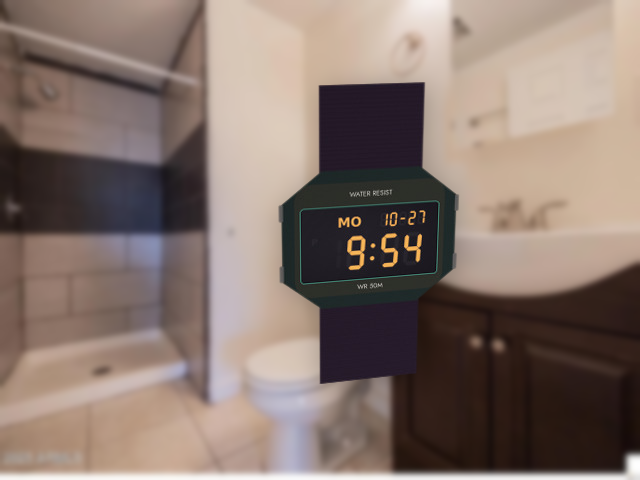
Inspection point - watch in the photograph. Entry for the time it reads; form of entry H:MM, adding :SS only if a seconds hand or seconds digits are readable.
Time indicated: 9:54
